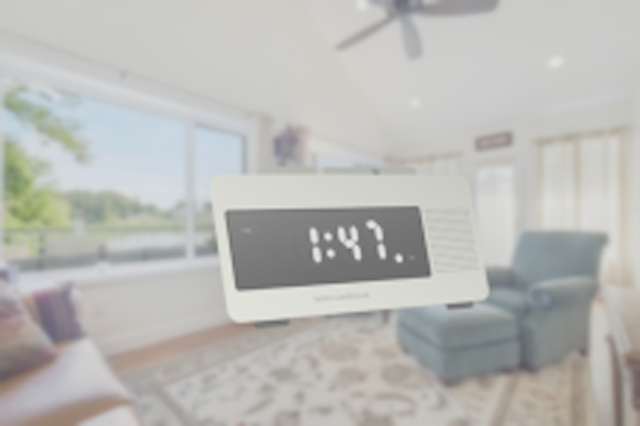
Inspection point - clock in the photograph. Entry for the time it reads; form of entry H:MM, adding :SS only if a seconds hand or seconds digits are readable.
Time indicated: 1:47
